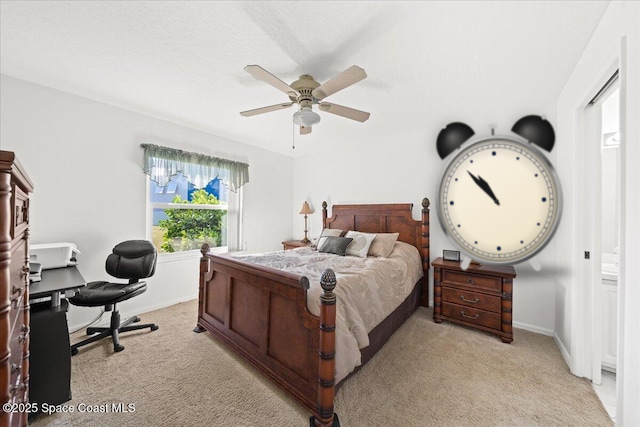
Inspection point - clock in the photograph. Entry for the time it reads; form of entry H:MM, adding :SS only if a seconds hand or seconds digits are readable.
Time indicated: 10:53
